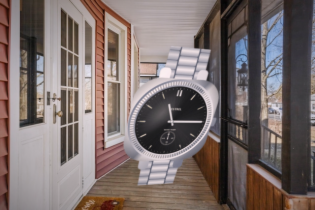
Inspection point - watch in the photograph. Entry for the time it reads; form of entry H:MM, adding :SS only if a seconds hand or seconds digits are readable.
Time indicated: 11:15
